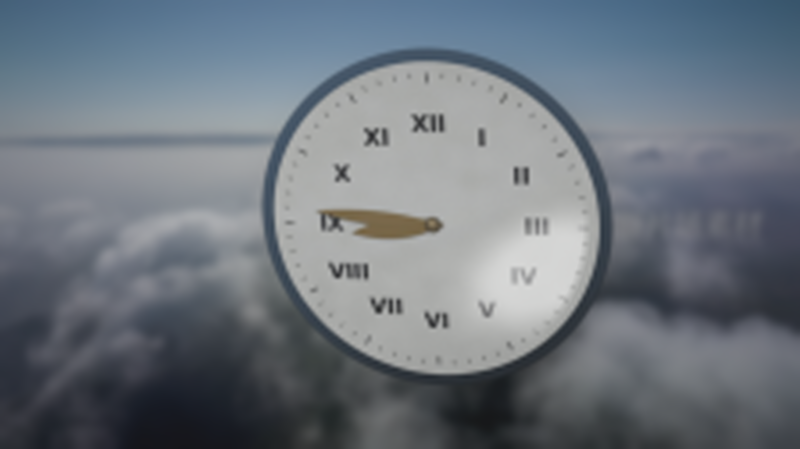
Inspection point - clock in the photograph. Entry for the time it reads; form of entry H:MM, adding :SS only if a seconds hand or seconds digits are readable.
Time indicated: 8:46
